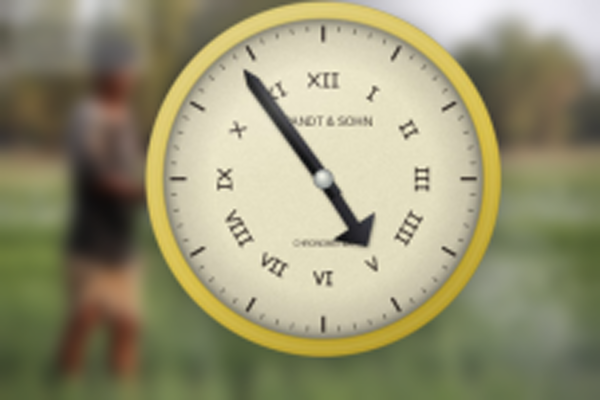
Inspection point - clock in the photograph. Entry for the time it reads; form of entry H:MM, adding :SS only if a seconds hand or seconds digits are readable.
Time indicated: 4:54
